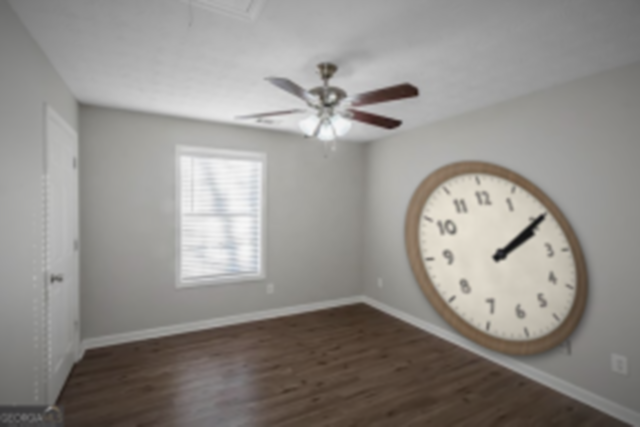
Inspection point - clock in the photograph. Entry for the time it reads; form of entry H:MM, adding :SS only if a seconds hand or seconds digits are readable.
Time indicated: 2:10
